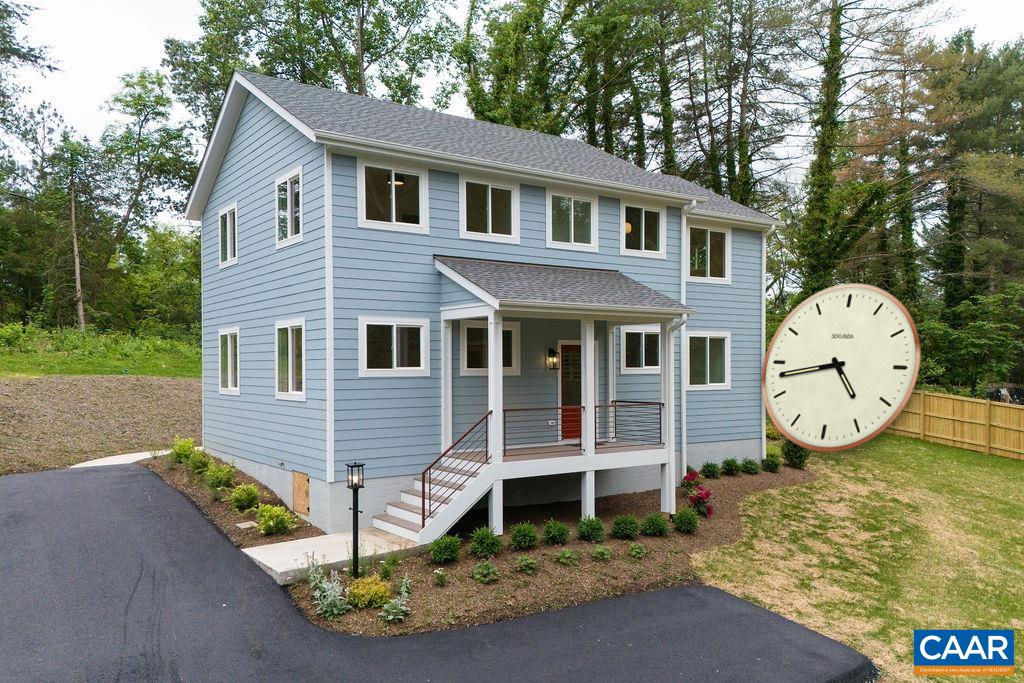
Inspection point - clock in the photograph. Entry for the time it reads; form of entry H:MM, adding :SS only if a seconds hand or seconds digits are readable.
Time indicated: 4:43
